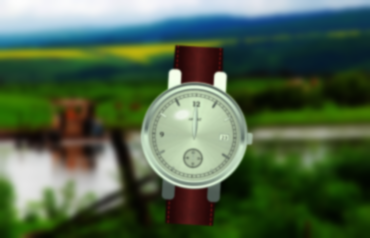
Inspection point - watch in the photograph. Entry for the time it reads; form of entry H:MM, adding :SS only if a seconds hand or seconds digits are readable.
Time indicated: 12:00
